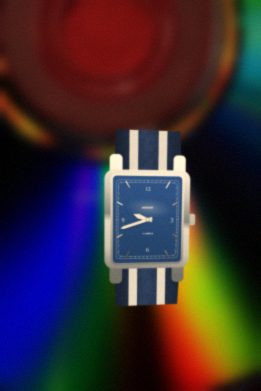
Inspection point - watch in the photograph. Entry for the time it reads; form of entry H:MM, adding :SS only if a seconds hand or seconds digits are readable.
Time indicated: 9:42
